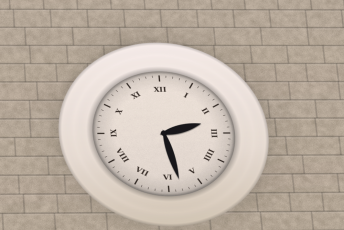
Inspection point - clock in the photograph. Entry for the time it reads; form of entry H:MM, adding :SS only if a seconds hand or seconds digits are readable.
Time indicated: 2:28
